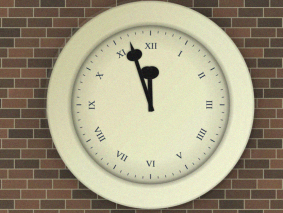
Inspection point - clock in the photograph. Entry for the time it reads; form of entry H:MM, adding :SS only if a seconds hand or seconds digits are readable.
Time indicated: 11:57
